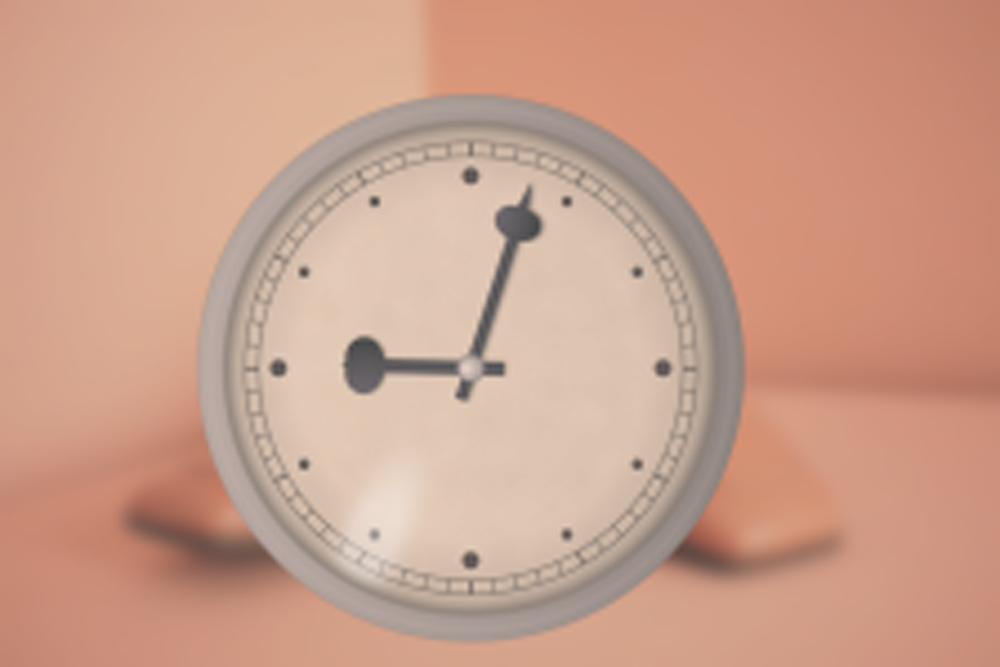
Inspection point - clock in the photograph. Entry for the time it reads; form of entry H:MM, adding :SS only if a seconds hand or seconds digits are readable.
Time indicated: 9:03
